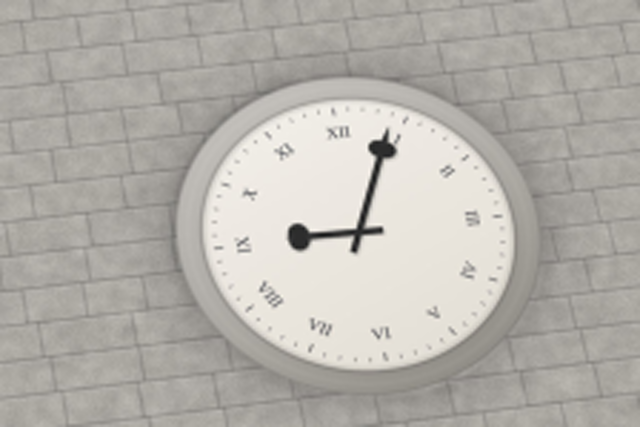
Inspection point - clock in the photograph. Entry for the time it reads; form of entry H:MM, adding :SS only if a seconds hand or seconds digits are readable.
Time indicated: 9:04
